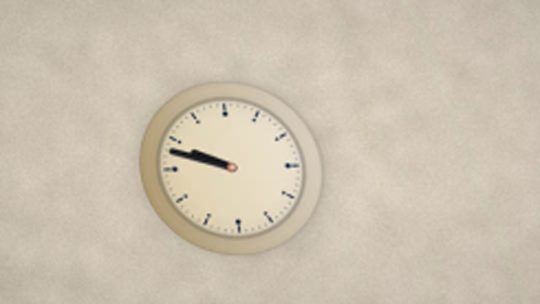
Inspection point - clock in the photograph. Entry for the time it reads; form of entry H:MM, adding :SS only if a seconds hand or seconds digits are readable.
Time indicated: 9:48
